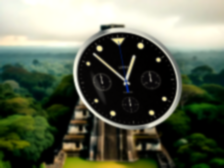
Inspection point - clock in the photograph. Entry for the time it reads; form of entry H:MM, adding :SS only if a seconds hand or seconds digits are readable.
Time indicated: 12:53
